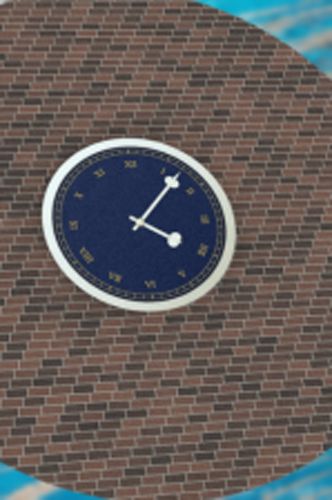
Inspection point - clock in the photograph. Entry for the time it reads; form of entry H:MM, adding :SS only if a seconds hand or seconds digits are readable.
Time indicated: 4:07
